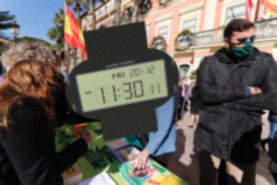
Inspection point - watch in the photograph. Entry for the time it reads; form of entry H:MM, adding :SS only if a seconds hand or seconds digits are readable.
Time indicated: 11:30:11
